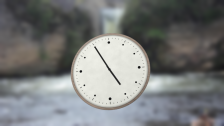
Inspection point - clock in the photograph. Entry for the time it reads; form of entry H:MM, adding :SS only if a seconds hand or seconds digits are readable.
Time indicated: 4:55
